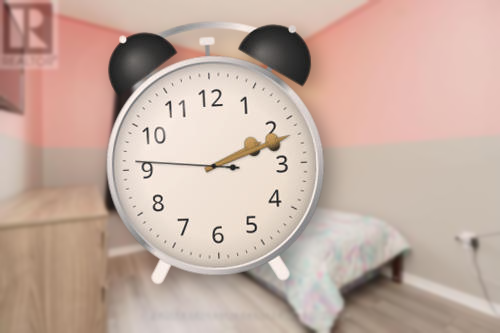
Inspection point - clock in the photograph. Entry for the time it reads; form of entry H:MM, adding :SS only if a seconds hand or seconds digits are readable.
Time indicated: 2:11:46
